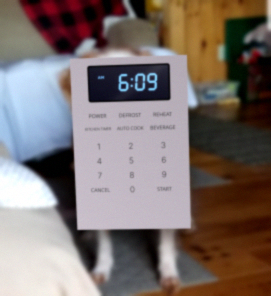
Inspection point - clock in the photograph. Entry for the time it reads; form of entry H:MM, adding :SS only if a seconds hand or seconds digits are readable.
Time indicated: 6:09
